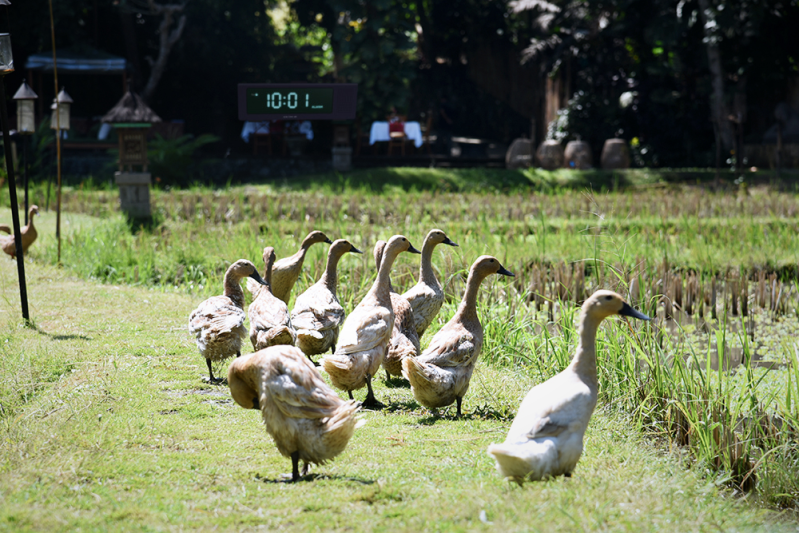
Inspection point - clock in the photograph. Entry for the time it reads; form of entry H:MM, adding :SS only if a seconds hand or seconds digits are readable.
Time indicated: 10:01
